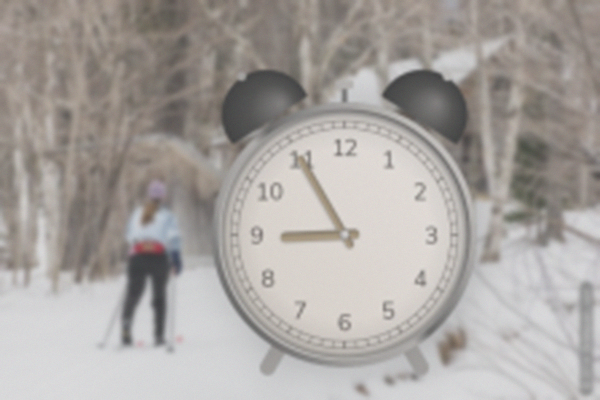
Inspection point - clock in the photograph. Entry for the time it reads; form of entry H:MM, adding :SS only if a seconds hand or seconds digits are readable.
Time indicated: 8:55
